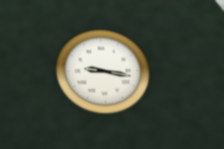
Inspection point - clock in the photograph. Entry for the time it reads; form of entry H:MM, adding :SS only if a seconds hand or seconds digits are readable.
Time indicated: 9:17
